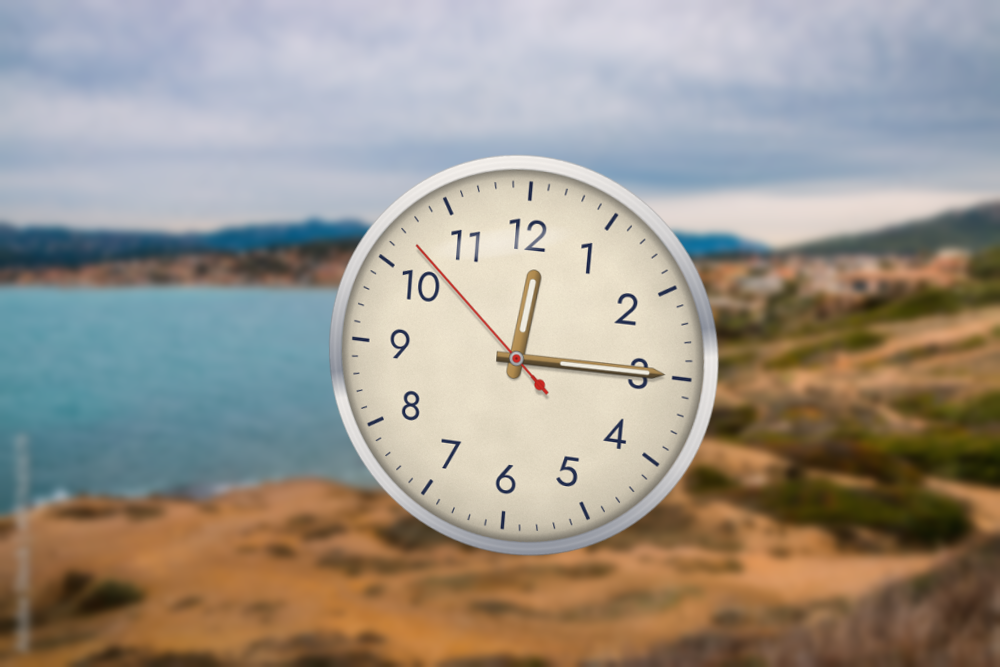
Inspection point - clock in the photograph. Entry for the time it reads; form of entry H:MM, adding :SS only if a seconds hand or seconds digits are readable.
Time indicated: 12:14:52
